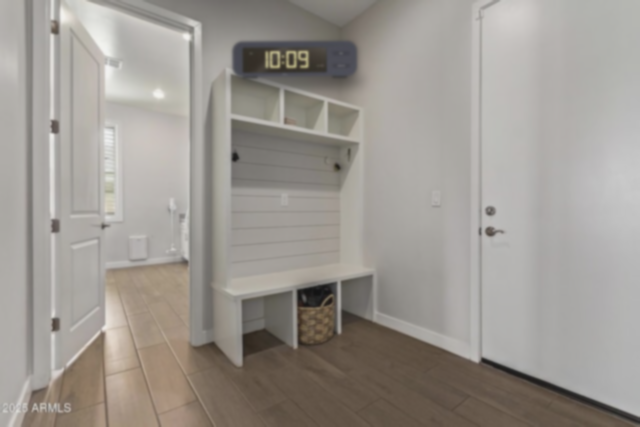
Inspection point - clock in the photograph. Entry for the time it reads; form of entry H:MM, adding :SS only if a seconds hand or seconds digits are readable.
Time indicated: 10:09
